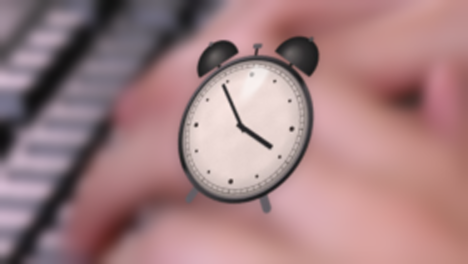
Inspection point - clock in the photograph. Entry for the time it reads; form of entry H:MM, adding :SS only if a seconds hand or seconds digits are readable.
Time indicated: 3:54
